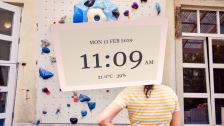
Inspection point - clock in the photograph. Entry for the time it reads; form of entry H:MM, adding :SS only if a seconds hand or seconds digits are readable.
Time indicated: 11:09
